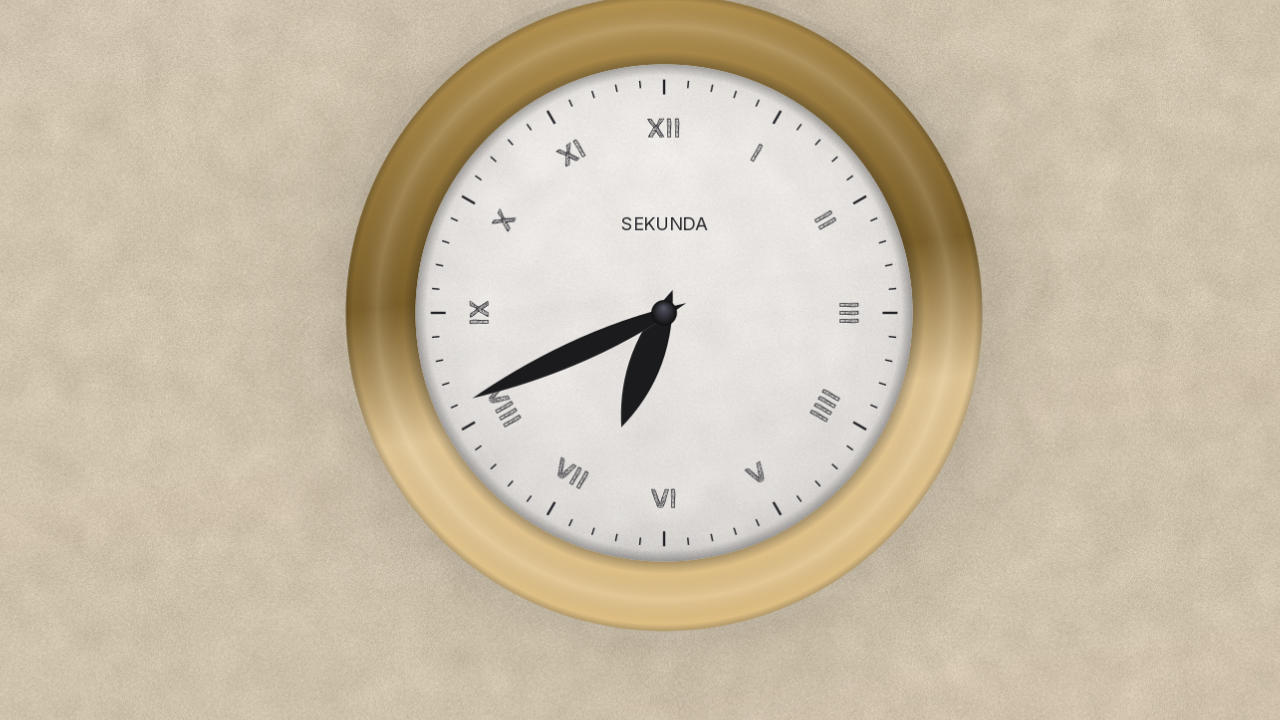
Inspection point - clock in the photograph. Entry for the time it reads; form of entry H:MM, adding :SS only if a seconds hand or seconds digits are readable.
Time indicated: 6:41
